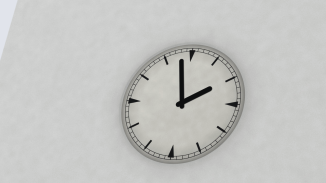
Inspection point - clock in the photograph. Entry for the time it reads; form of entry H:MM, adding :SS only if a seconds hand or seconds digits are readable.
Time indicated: 1:58
